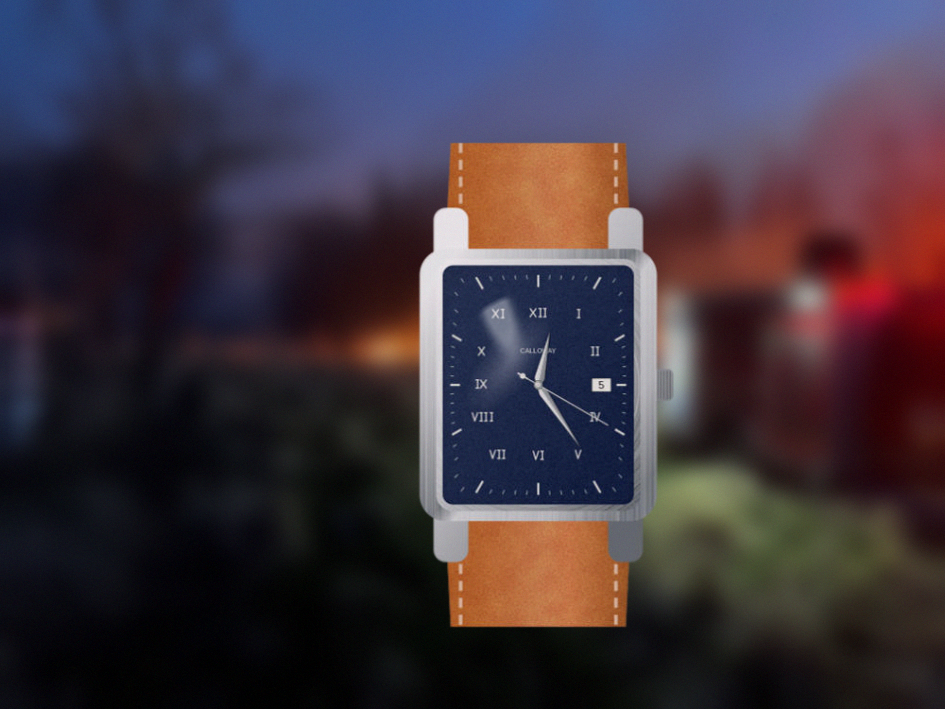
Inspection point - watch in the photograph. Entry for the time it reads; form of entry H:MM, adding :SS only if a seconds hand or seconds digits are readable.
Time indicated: 12:24:20
